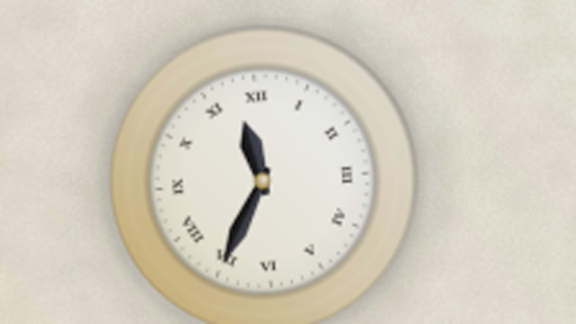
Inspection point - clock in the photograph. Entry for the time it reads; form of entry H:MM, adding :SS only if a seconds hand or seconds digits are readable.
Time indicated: 11:35
